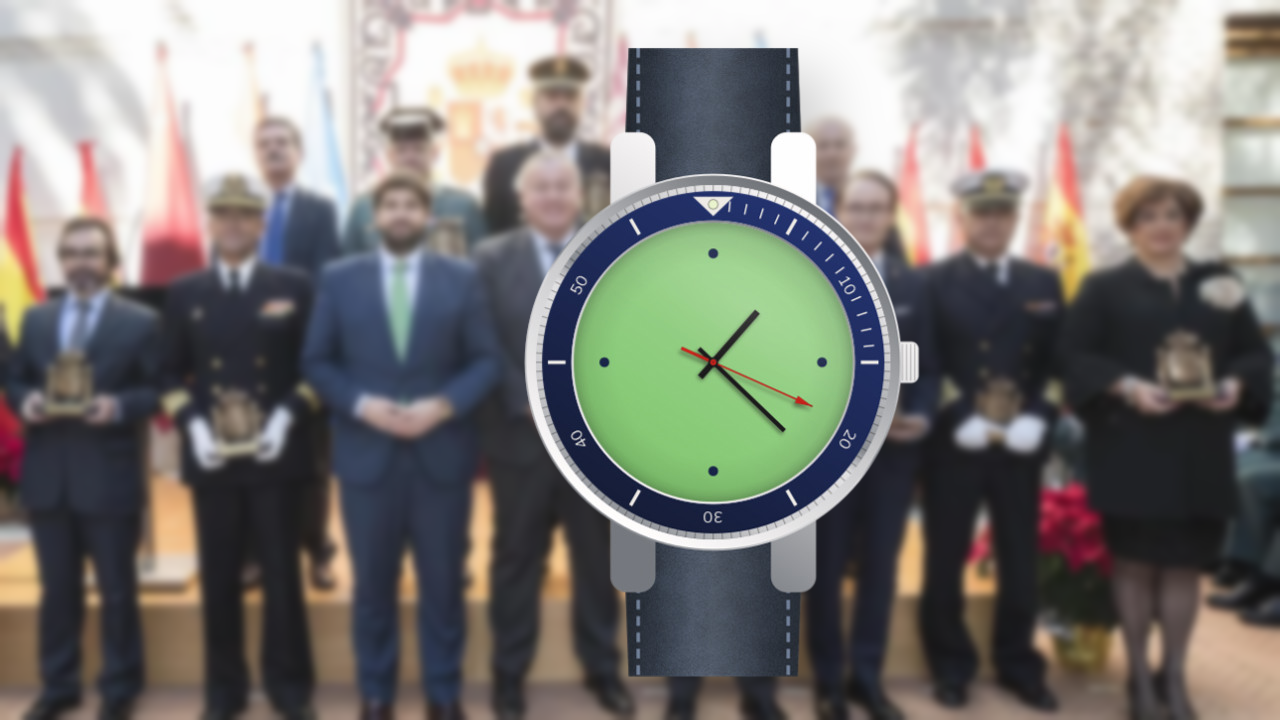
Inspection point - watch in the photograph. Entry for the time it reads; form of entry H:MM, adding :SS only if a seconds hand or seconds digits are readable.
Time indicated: 1:22:19
